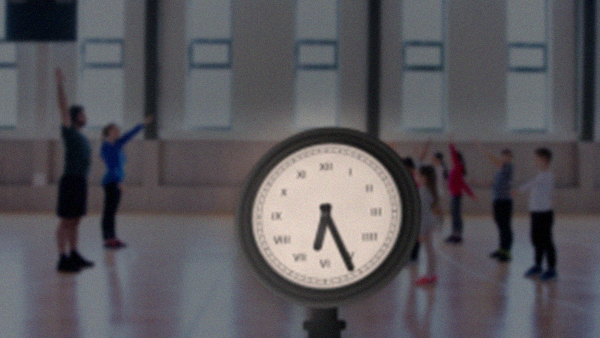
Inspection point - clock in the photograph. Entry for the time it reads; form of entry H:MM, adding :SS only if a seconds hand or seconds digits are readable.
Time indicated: 6:26
